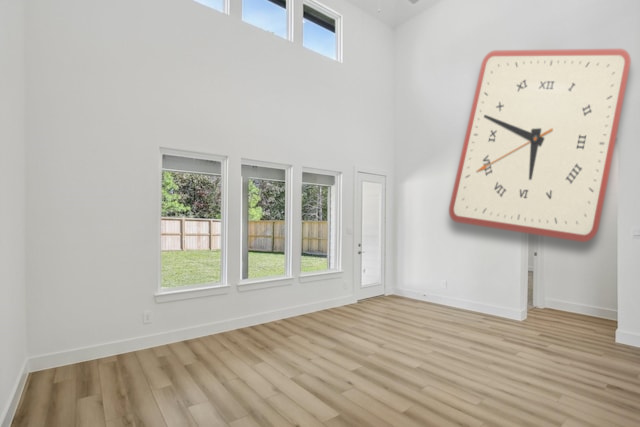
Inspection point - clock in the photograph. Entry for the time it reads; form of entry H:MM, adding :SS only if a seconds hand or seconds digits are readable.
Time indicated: 5:47:40
